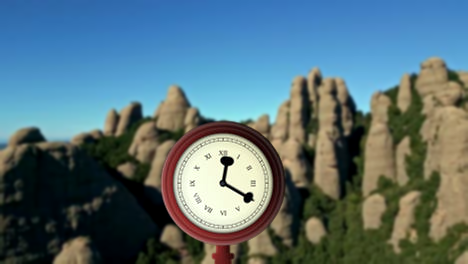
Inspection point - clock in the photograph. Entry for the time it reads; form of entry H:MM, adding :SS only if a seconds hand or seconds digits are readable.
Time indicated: 12:20
